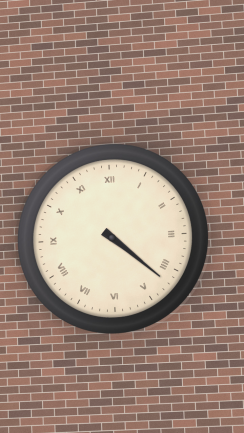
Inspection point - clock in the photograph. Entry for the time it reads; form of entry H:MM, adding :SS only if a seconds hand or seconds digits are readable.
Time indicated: 4:22
